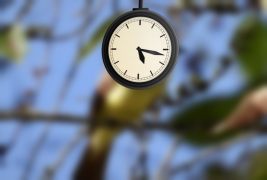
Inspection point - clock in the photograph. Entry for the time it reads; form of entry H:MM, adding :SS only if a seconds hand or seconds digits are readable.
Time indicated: 5:17
